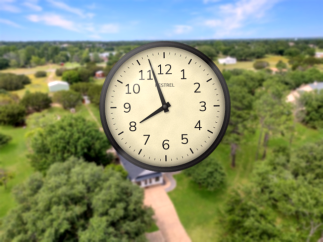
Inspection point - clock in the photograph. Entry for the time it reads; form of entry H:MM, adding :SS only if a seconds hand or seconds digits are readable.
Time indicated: 7:57
